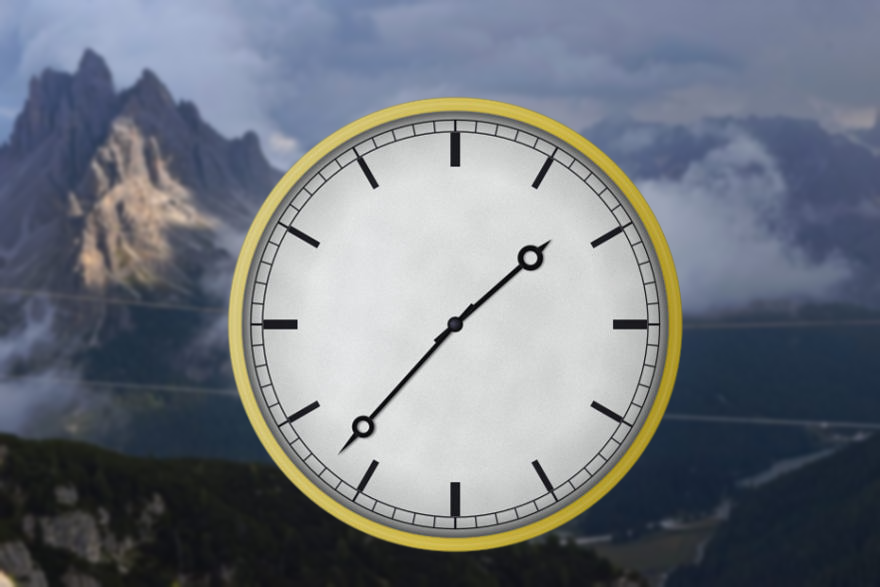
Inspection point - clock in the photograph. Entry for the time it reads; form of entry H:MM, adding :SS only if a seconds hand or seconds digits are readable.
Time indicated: 1:37
